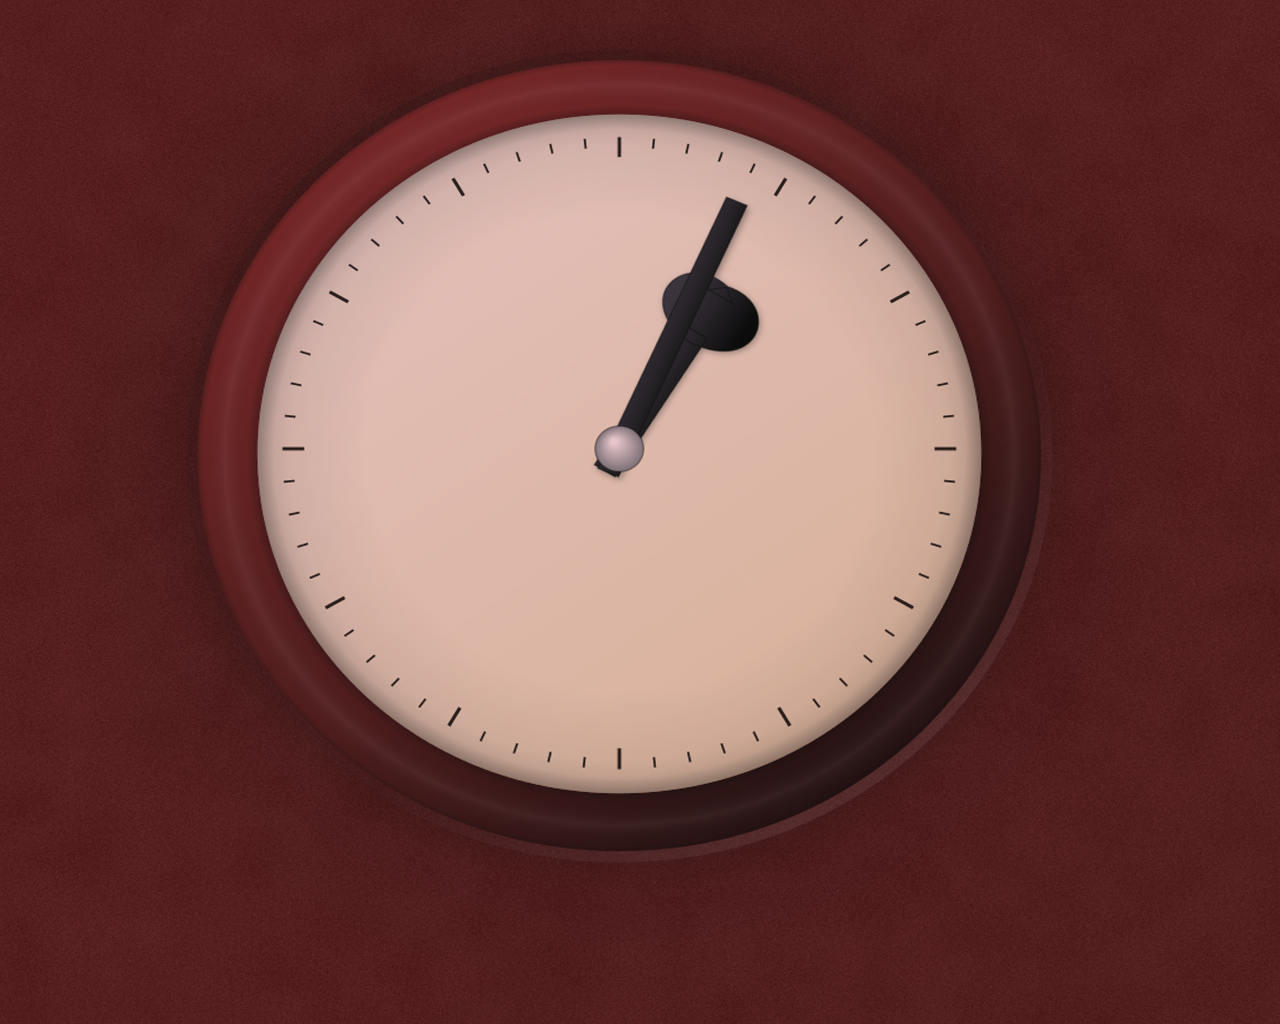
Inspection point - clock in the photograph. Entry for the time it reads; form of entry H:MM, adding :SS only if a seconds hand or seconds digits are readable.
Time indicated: 1:04
